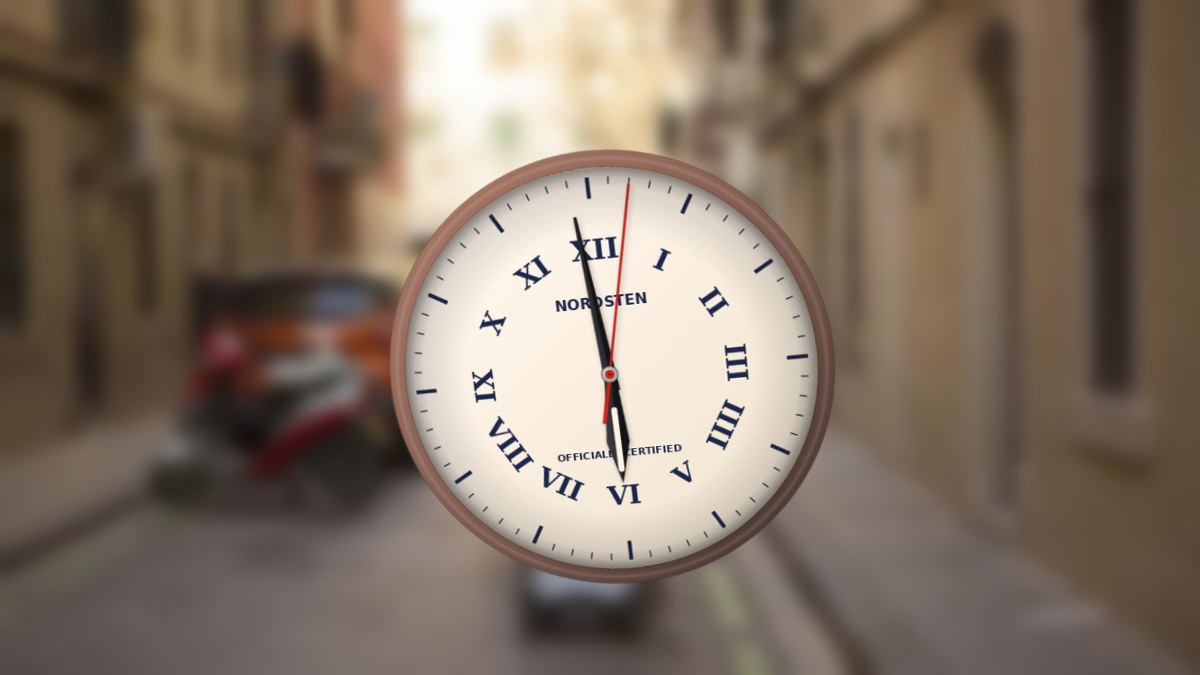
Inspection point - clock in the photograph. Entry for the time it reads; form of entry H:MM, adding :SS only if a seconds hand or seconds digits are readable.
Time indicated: 5:59:02
